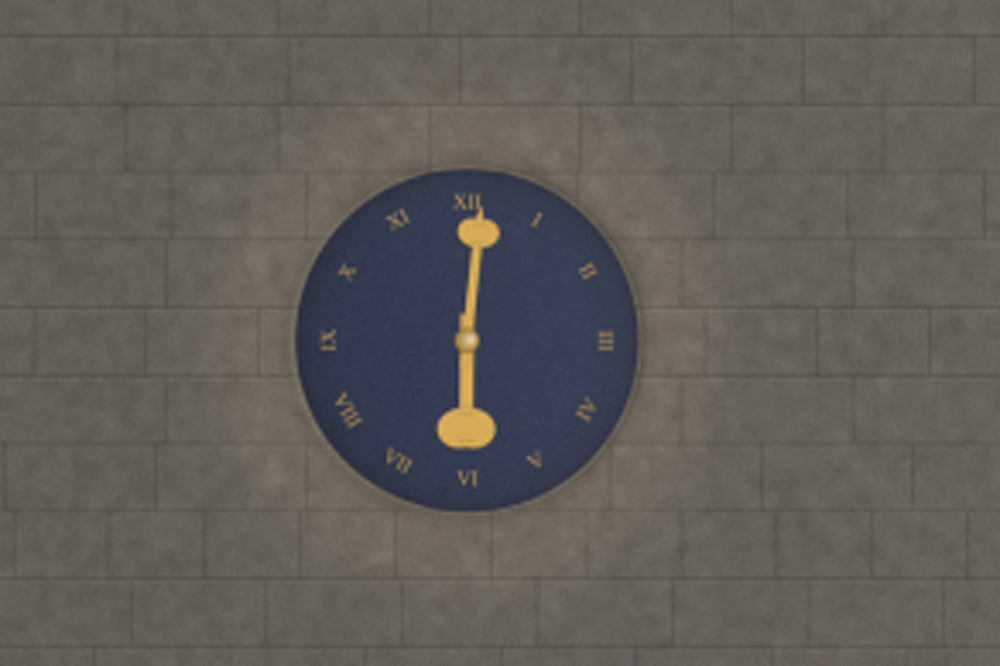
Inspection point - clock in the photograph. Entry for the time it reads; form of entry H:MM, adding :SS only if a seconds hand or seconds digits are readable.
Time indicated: 6:01
